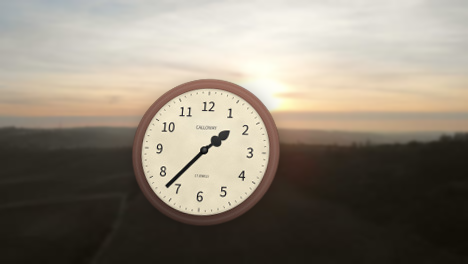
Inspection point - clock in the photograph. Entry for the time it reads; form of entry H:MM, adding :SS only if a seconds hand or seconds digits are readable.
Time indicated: 1:37
